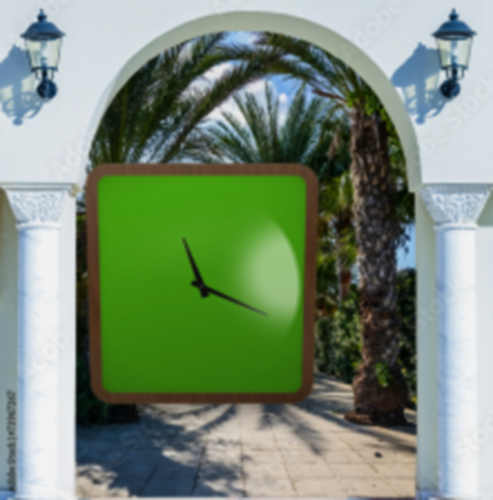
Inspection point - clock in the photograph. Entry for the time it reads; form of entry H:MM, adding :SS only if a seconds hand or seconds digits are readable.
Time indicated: 11:19
